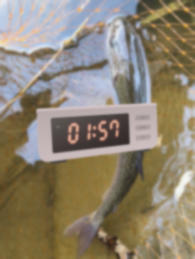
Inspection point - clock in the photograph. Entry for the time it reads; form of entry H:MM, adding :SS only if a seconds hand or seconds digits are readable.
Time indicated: 1:57
